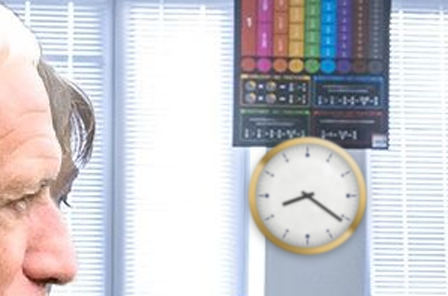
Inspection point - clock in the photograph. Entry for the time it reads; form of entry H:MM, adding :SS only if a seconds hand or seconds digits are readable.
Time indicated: 8:21
